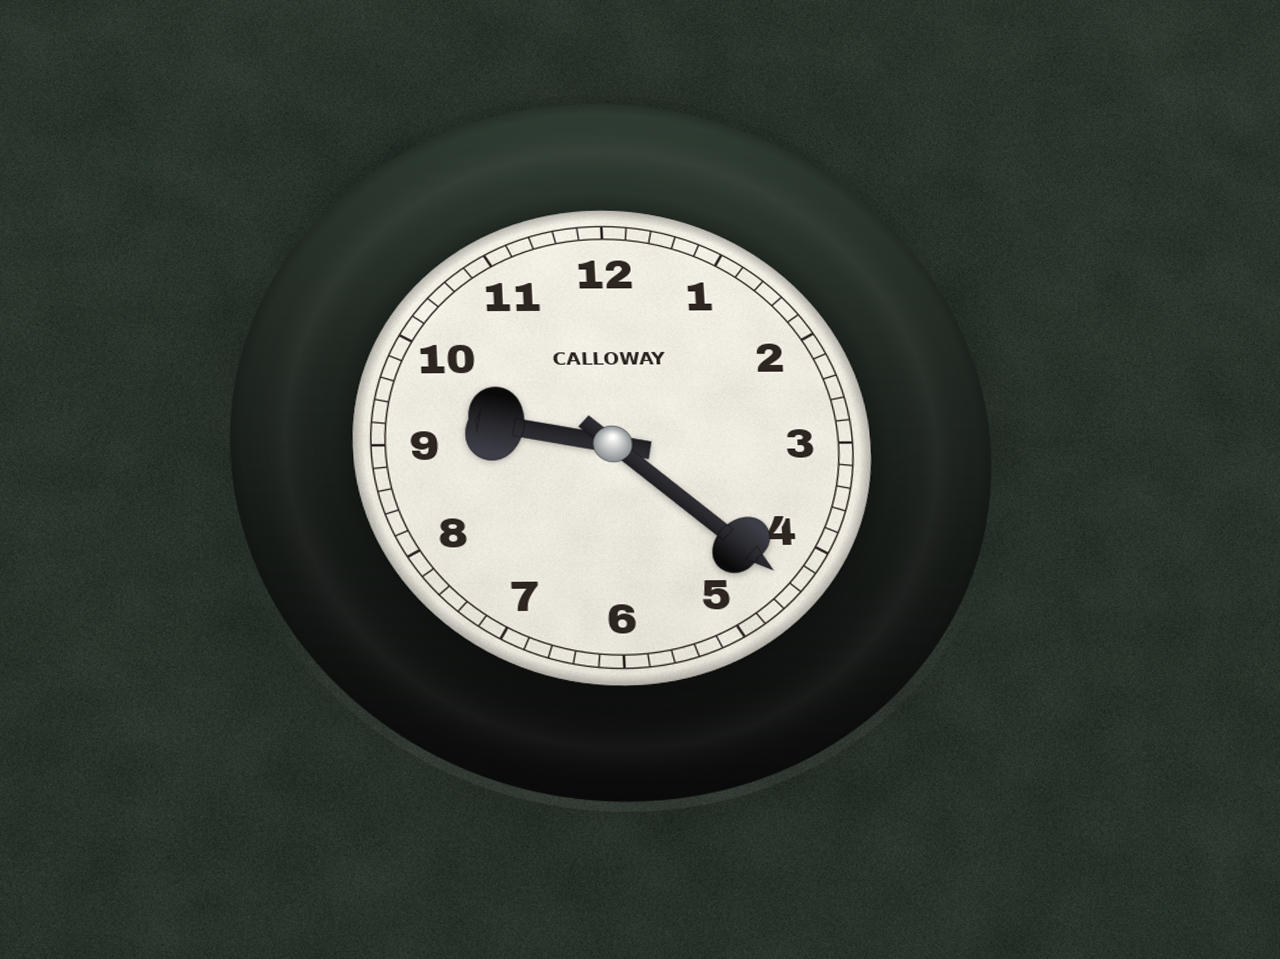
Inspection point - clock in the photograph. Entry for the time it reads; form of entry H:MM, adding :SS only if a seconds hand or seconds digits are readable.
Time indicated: 9:22
